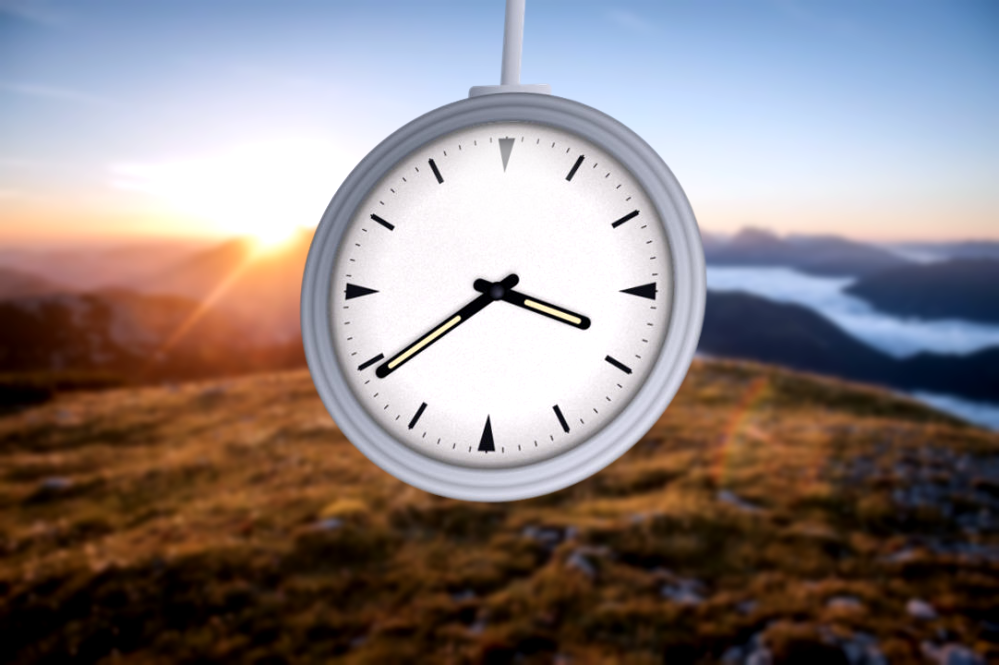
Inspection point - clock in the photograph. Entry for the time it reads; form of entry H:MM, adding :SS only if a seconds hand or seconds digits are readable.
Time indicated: 3:39
